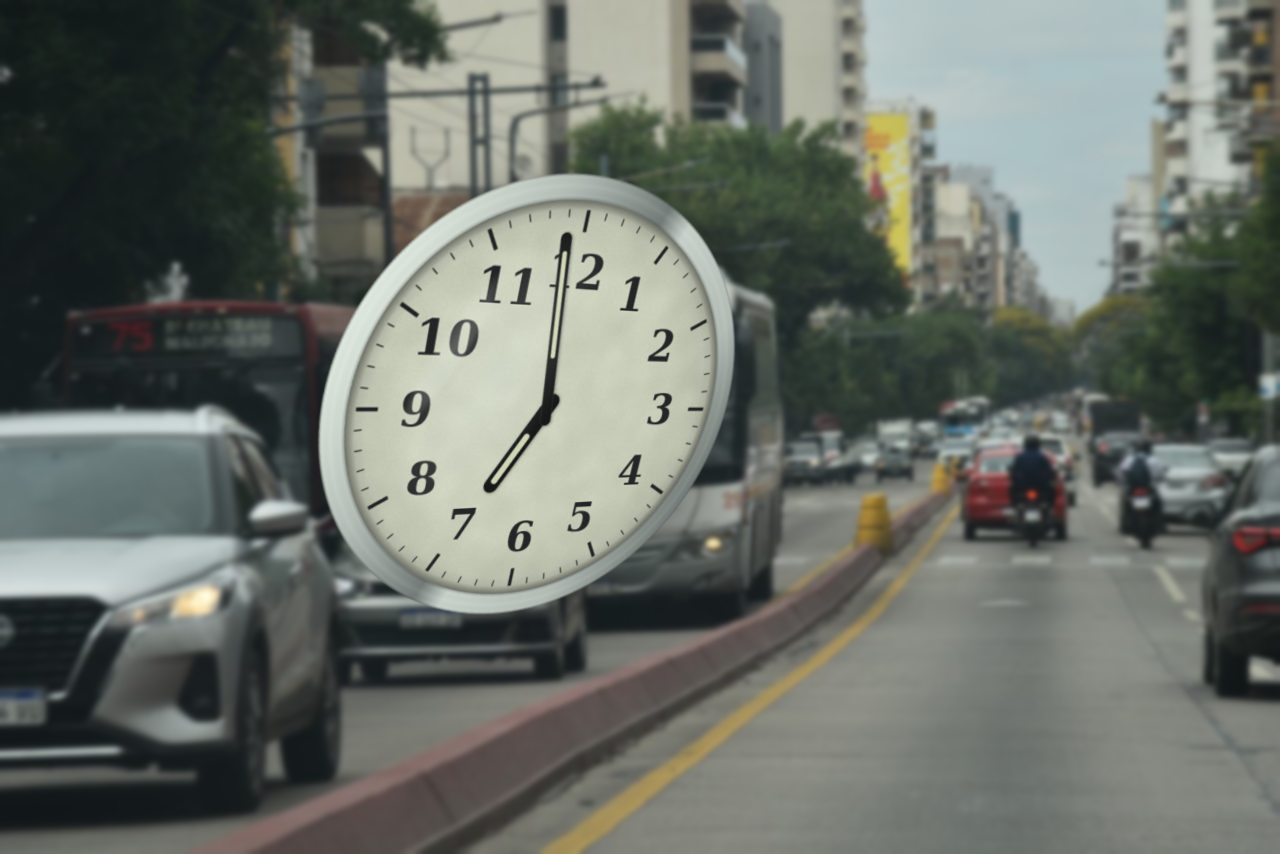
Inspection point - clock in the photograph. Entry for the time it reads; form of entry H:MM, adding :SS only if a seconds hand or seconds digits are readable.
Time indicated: 6:59
